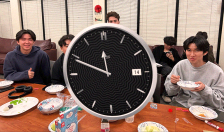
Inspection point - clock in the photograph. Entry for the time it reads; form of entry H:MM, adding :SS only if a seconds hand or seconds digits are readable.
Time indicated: 11:49
